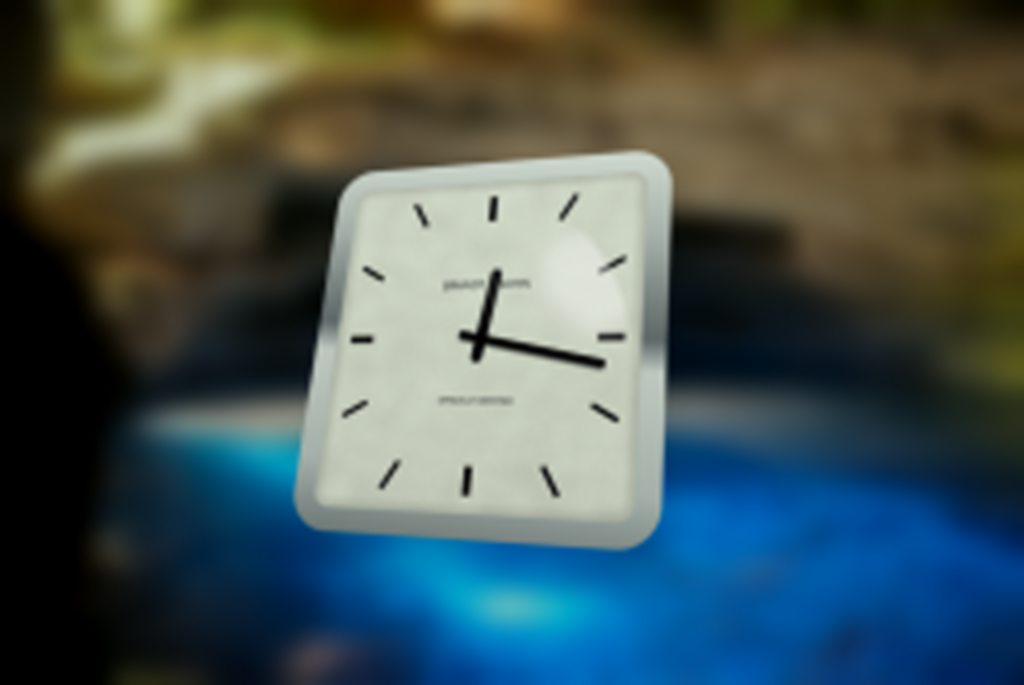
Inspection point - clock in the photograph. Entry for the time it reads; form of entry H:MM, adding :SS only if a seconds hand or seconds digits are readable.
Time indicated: 12:17
